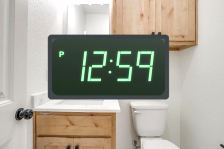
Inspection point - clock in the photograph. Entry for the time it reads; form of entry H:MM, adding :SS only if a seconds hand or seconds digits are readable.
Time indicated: 12:59
